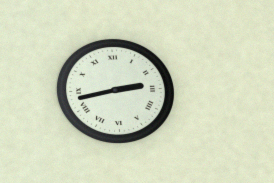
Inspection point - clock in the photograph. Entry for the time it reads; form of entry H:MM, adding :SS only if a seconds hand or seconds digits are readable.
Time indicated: 2:43
